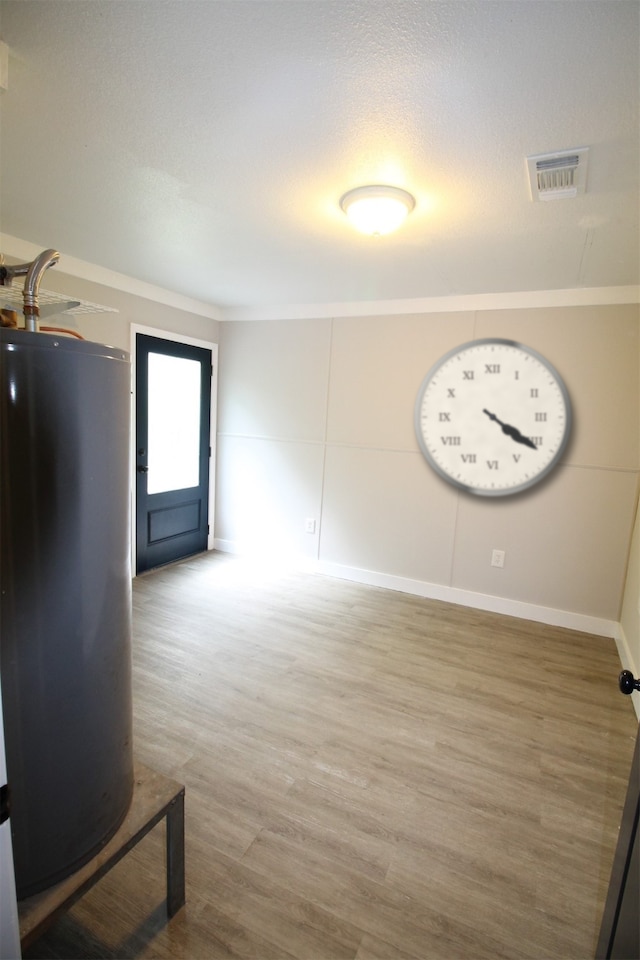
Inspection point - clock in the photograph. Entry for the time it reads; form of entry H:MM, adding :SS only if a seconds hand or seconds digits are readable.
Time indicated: 4:21
